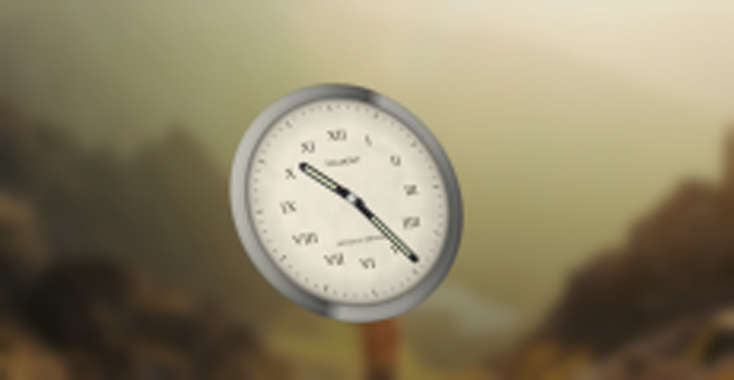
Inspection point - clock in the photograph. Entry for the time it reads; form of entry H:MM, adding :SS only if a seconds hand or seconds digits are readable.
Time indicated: 10:24
